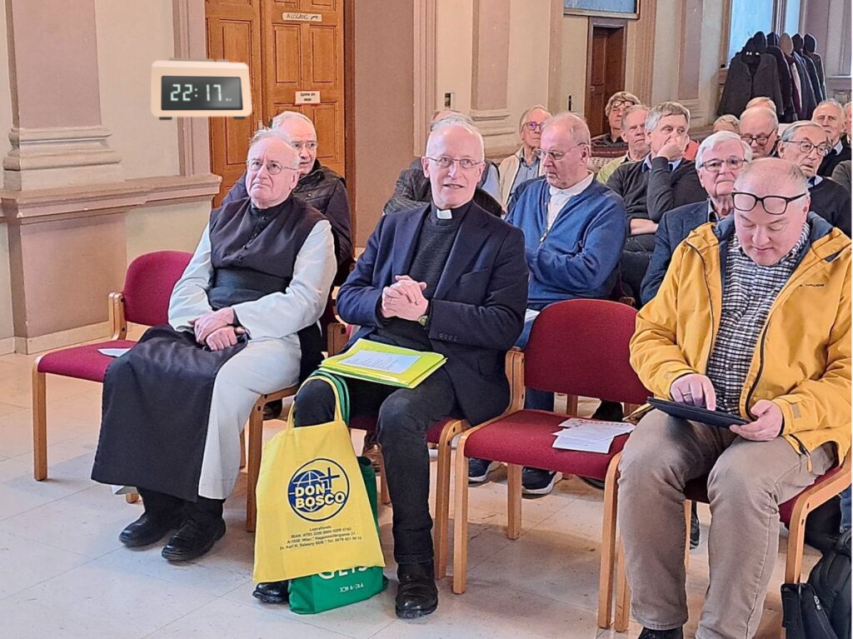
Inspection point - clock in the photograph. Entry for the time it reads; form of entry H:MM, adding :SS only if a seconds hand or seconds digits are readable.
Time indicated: 22:17
